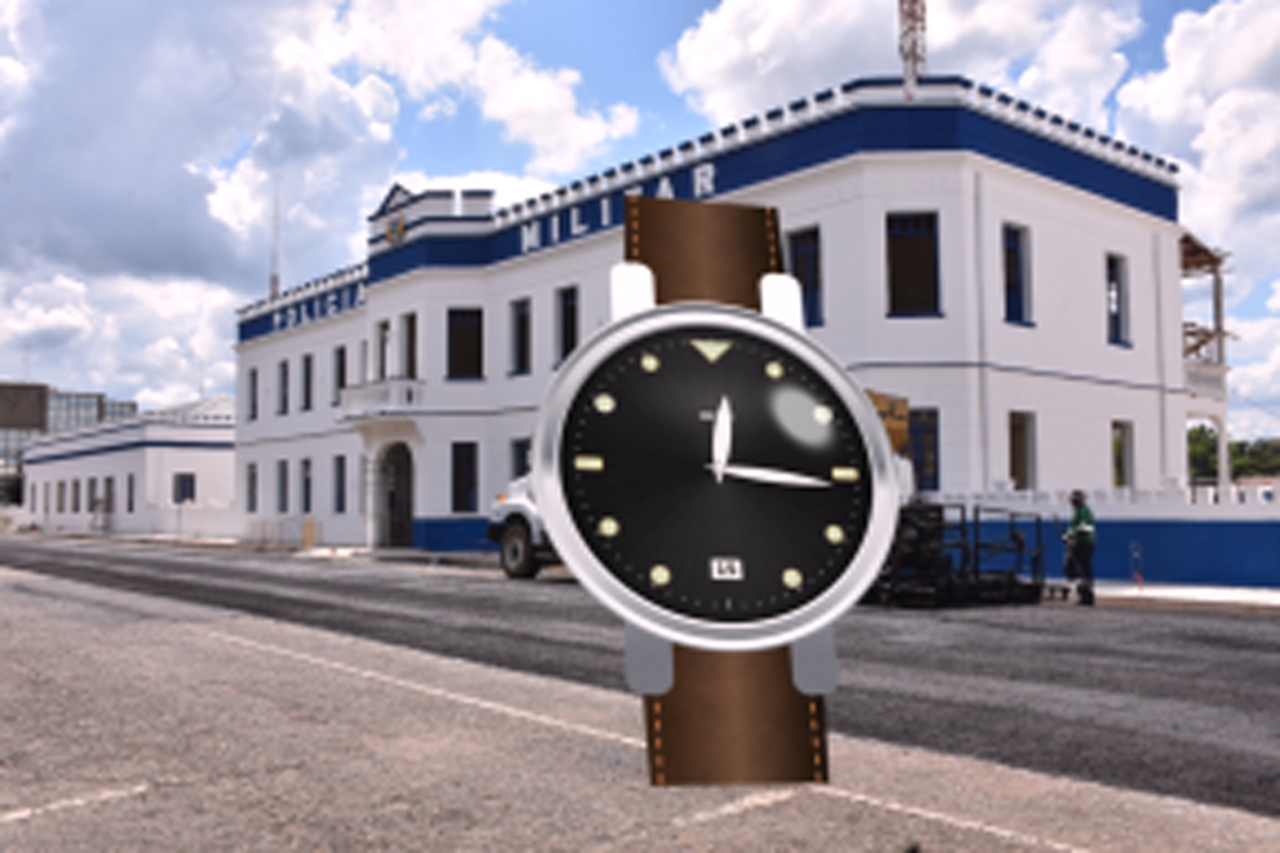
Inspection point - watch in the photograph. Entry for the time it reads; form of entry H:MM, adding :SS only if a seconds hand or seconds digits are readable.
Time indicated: 12:16
